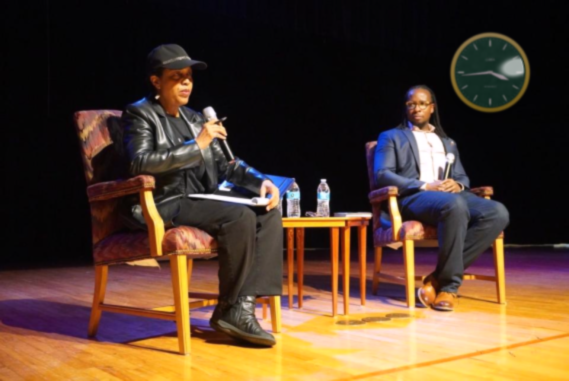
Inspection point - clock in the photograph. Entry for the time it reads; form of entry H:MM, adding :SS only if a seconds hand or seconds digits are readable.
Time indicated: 3:44
